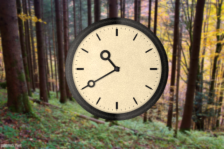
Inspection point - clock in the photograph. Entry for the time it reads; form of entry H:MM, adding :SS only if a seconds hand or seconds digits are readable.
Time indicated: 10:40
